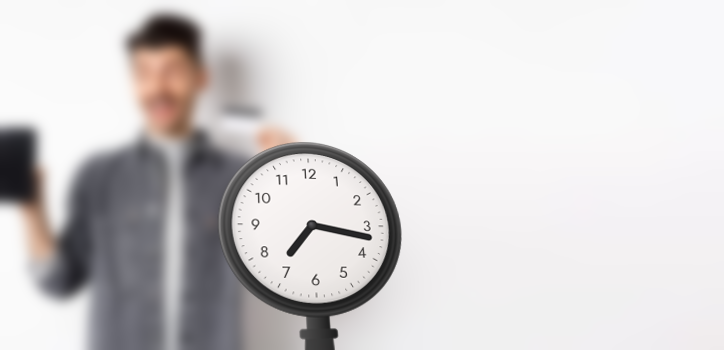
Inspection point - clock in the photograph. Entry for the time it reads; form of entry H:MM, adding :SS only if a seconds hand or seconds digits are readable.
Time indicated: 7:17
